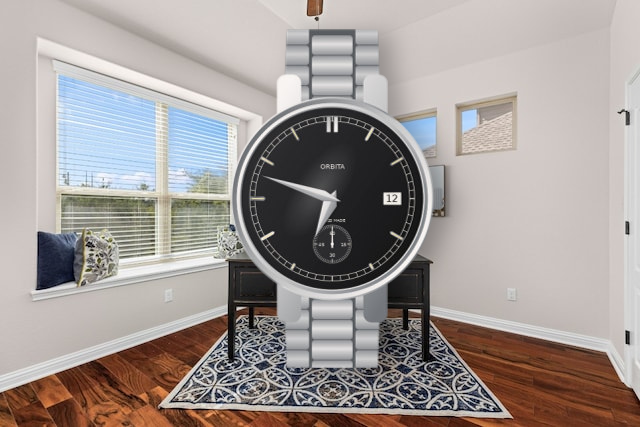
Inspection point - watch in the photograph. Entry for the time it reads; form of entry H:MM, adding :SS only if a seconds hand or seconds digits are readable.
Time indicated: 6:48
